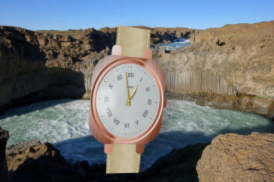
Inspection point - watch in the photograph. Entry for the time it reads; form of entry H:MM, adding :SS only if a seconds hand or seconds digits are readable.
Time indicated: 12:58
